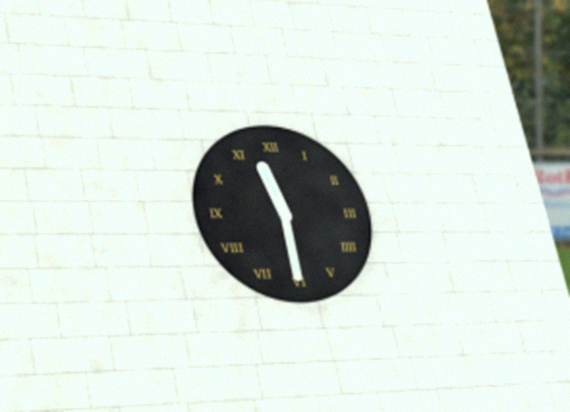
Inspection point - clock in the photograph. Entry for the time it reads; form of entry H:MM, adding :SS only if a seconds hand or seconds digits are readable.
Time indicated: 11:30
